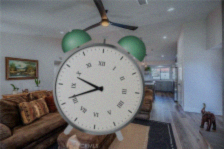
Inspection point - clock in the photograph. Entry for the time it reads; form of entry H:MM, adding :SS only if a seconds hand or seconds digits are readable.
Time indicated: 9:41
